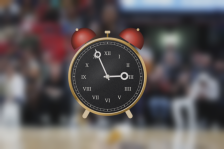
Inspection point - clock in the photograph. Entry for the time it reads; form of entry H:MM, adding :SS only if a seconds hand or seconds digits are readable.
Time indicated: 2:56
